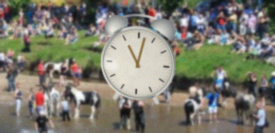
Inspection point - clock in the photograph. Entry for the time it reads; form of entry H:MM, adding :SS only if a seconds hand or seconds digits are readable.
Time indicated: 11:02
